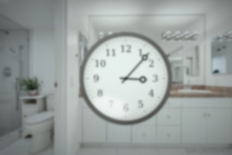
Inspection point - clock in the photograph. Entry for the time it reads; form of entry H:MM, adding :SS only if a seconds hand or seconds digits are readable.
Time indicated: 3:07
